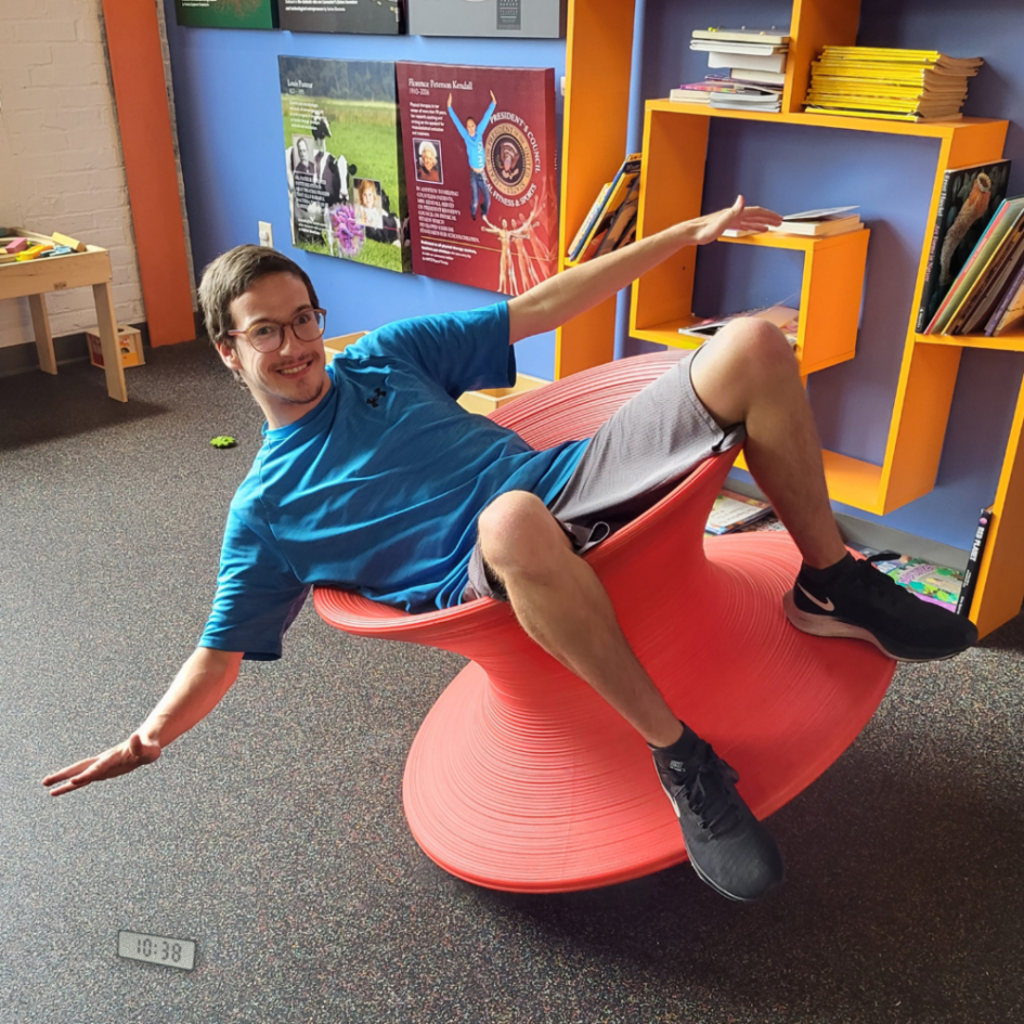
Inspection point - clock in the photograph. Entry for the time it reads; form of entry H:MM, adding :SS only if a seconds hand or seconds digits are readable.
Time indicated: 10:38
